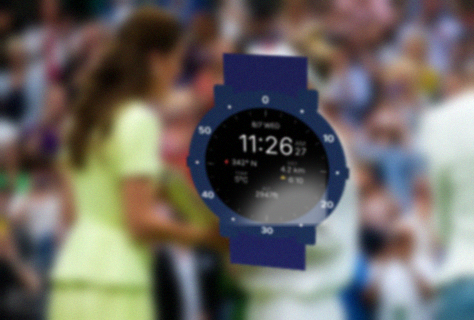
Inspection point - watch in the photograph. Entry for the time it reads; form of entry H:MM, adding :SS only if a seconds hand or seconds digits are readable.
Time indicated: 11:26
